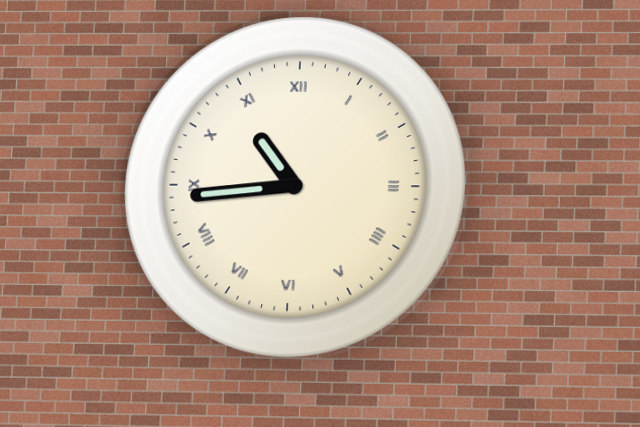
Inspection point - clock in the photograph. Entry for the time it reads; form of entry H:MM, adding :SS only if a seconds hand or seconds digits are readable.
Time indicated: 10:44
